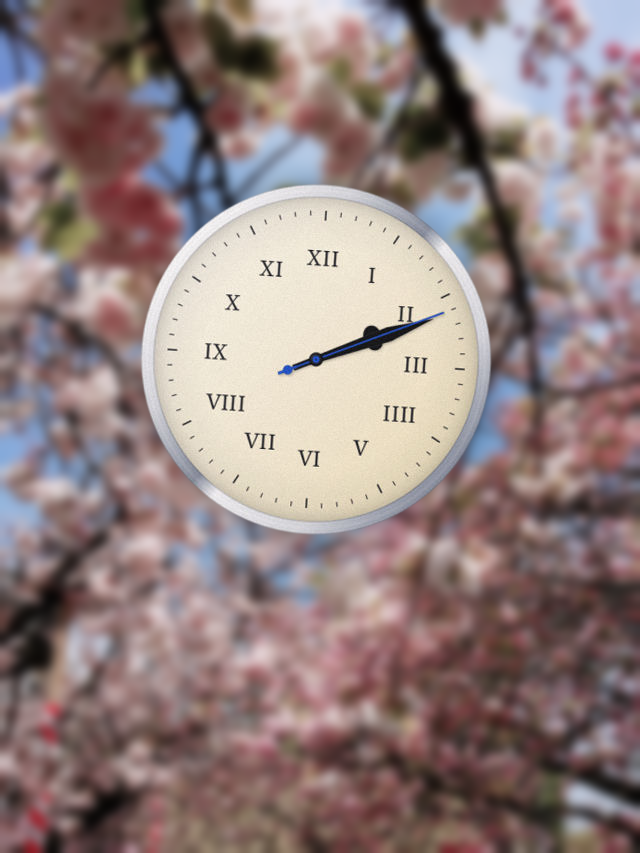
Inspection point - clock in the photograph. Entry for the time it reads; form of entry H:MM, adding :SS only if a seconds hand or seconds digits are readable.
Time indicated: 2:11:11
